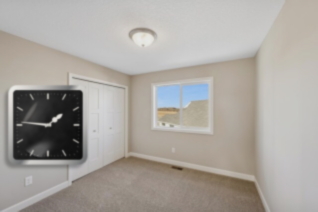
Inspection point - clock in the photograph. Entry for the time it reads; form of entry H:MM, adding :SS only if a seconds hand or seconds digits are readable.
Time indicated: 1:46
